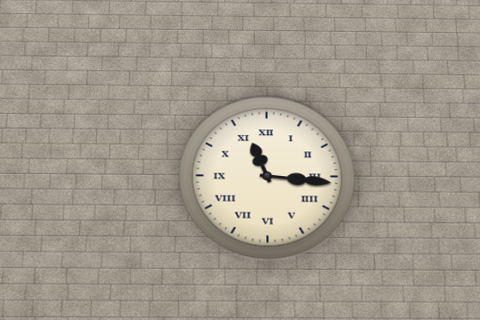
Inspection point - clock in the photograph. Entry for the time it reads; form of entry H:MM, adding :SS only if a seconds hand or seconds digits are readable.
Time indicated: 11:16
